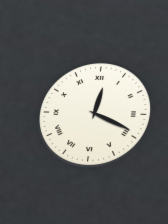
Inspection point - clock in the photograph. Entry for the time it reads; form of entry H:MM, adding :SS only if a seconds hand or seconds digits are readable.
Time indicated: 12:19
